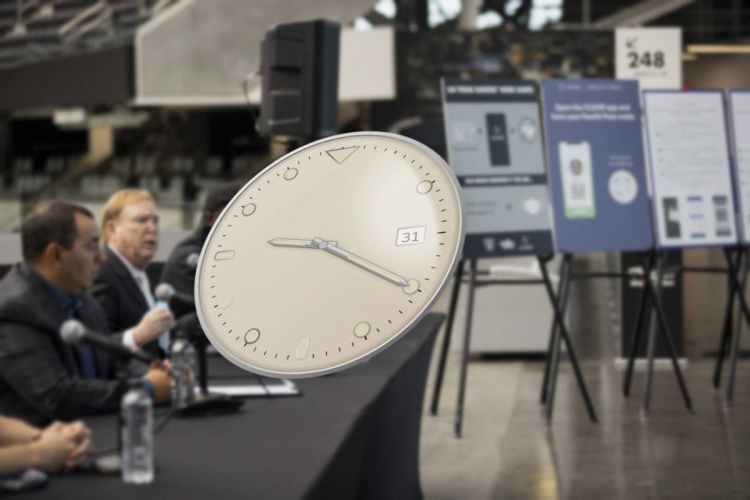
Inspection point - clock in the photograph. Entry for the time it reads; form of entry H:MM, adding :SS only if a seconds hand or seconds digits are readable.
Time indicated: 9:20
